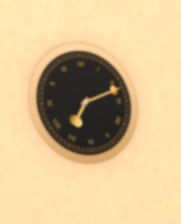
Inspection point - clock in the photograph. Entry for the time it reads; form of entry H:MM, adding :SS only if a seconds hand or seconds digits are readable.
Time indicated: 7:12
